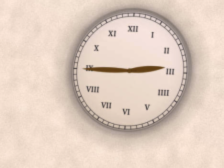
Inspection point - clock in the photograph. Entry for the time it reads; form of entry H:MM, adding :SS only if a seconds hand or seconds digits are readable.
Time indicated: 2:45
